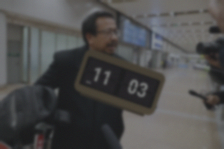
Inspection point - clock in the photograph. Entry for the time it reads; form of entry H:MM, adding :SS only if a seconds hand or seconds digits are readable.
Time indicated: 11:03
